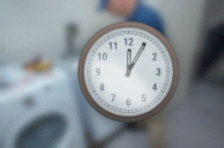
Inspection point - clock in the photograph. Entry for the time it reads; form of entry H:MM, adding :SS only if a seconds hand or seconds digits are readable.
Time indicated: 12:05
